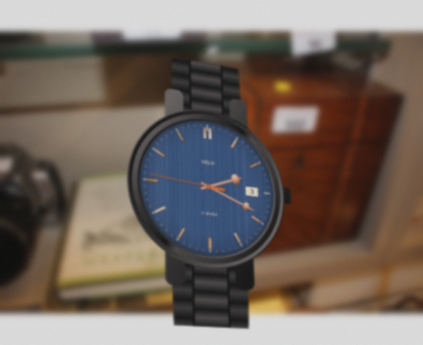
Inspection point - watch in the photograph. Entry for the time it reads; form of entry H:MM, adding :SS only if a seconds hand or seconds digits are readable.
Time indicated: 2:18:46
